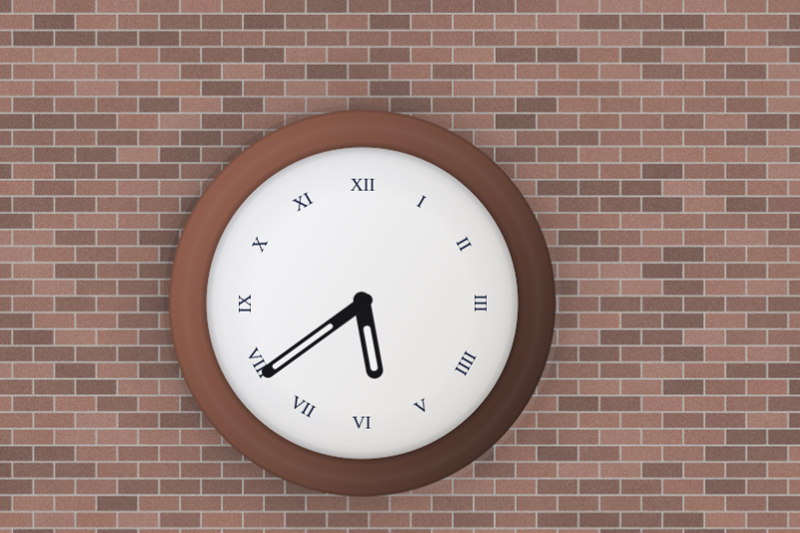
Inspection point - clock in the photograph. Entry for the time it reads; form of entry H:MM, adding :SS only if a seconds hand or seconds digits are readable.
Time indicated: 5:39
